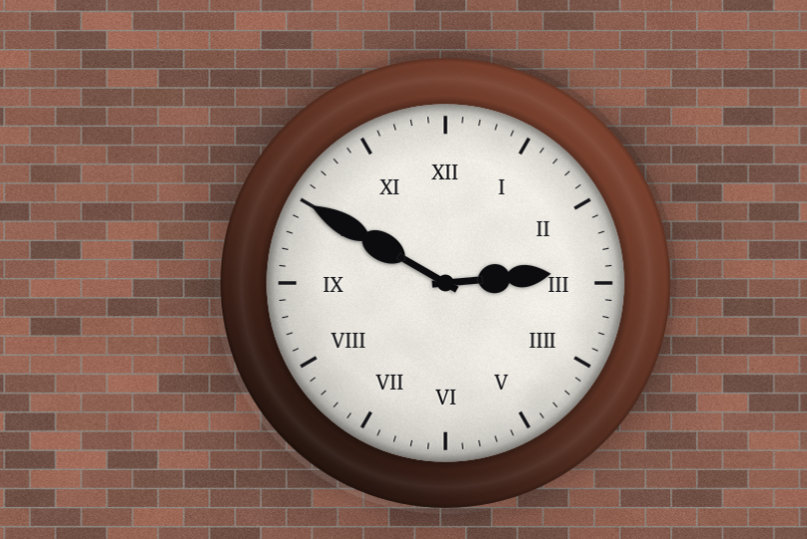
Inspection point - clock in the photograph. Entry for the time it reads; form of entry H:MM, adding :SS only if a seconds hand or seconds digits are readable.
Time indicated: 2:50
